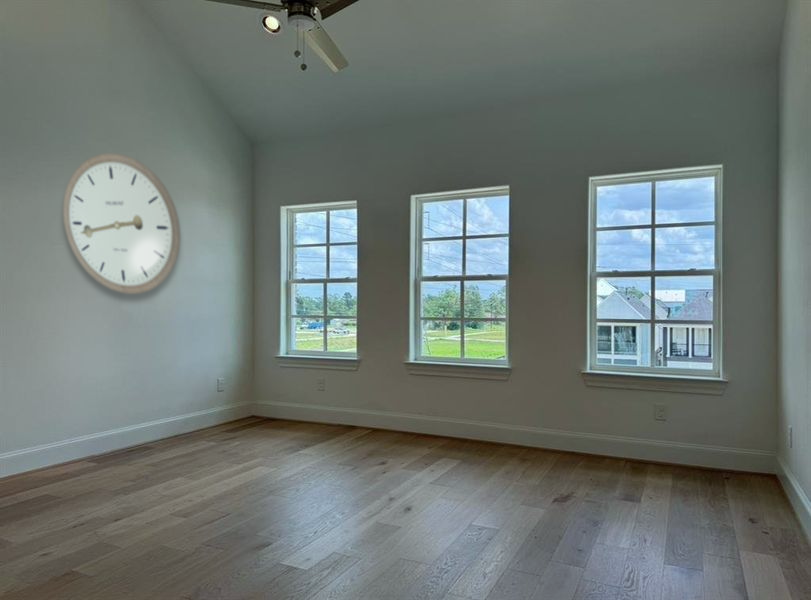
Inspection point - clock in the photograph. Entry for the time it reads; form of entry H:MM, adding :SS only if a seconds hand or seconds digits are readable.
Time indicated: 2:43
